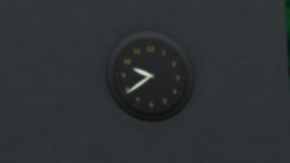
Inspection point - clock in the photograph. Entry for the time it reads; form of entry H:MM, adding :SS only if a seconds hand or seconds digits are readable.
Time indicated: 9:39
